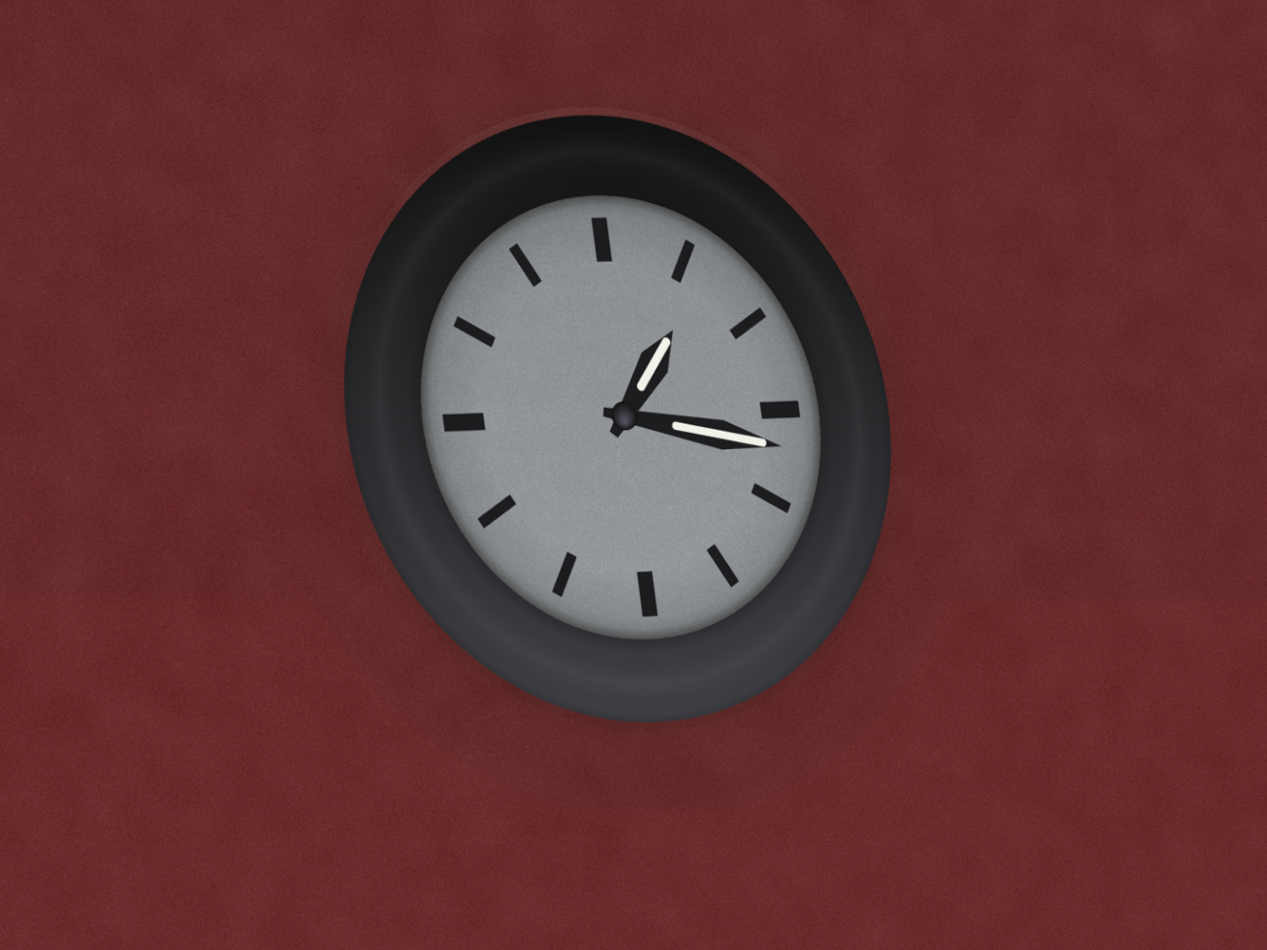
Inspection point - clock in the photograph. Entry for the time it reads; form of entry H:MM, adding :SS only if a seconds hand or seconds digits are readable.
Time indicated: 1:17
